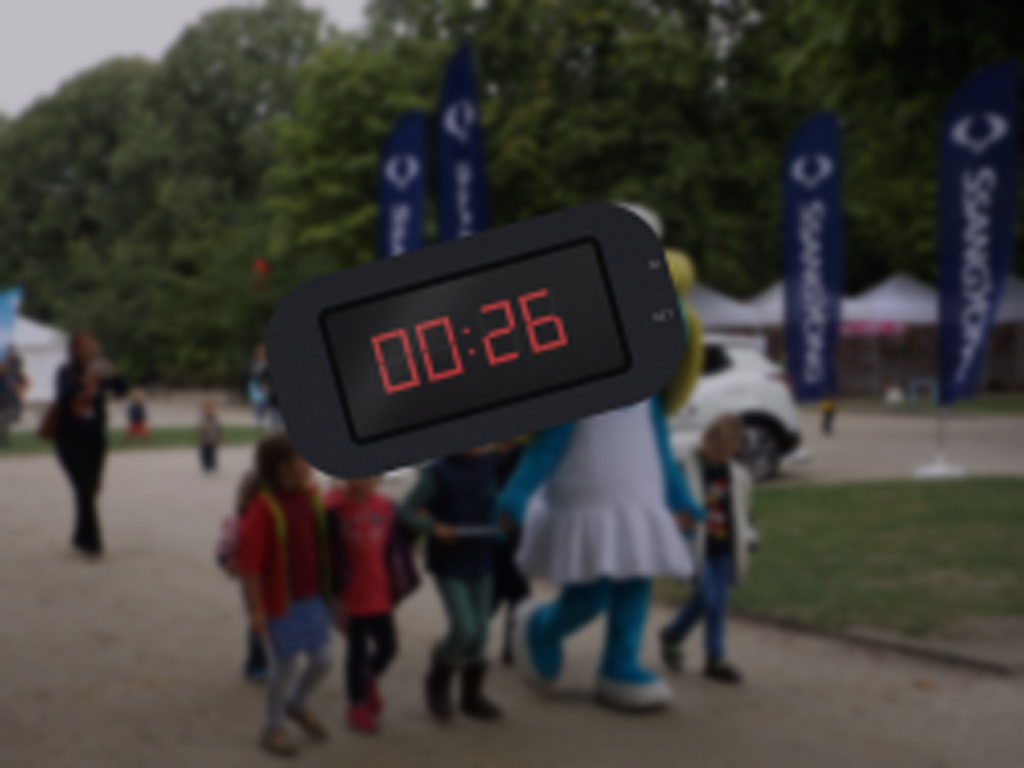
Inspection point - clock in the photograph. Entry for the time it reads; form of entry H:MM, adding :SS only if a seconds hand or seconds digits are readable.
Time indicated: 0:26
